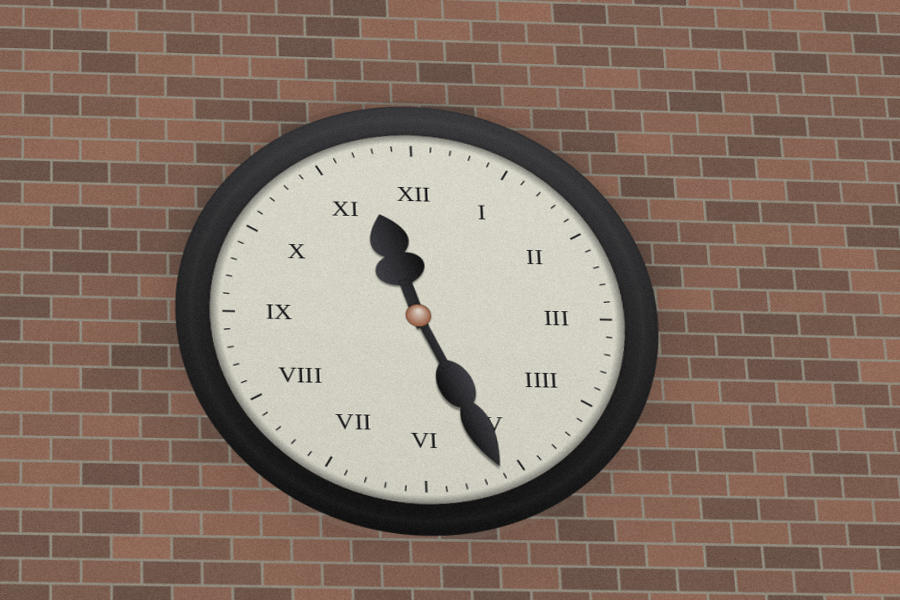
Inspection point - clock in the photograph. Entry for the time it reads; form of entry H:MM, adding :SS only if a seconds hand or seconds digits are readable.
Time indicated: 11:26
